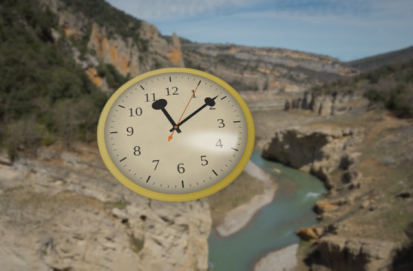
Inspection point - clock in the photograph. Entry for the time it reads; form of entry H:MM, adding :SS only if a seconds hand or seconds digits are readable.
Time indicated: 11:09:05
